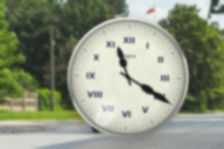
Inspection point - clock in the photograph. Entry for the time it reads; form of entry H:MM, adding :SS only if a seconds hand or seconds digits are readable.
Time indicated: 11:20
